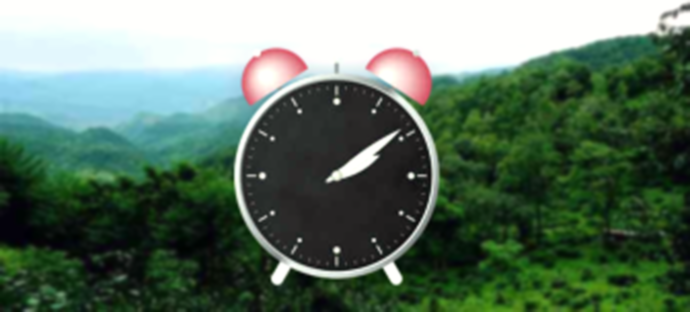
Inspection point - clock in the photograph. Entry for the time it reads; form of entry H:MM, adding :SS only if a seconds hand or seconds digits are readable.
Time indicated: 2:09
